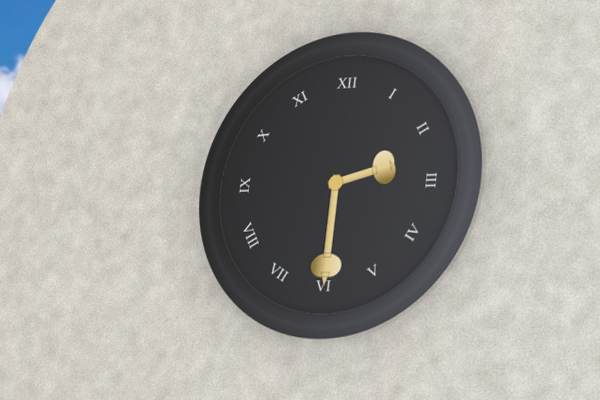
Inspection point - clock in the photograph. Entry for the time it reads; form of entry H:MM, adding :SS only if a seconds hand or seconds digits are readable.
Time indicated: 2:30
